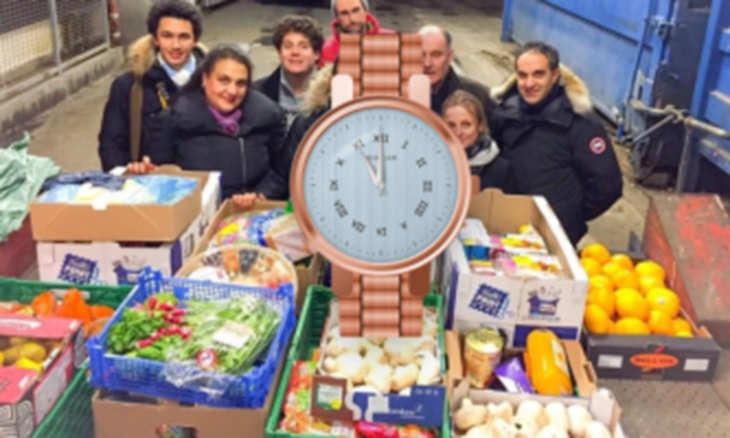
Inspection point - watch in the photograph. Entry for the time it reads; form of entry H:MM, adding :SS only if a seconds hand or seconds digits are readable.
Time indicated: 11:00
